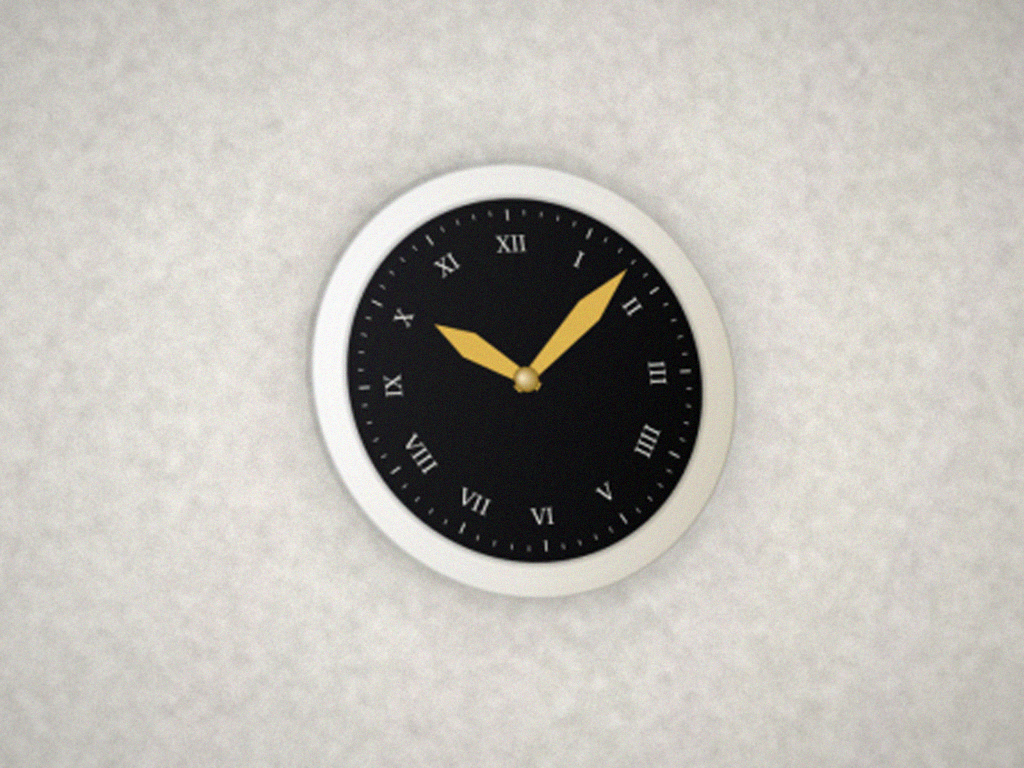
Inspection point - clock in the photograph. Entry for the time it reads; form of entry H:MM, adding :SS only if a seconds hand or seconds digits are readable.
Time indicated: 10:08
